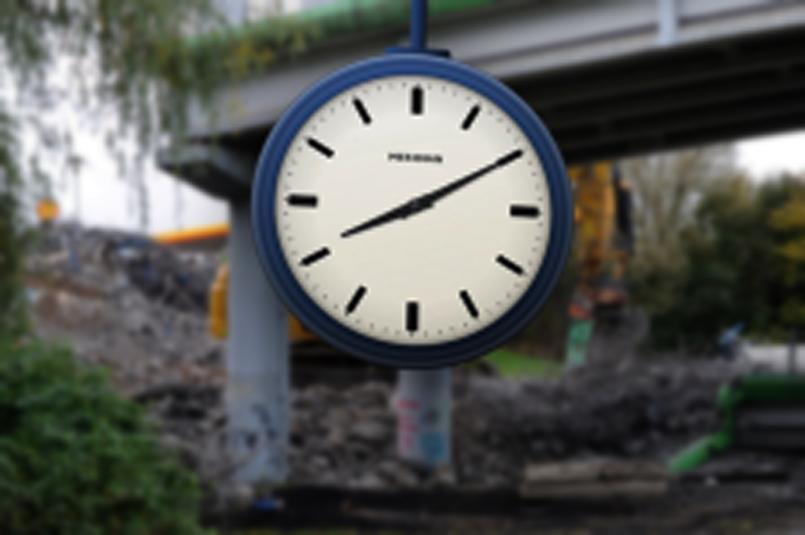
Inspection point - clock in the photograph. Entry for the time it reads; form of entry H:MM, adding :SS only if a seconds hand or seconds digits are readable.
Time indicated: 8:10
